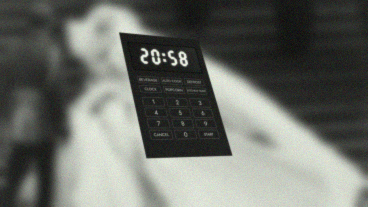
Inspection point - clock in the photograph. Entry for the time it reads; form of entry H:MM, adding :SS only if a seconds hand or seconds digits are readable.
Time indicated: 20:58
